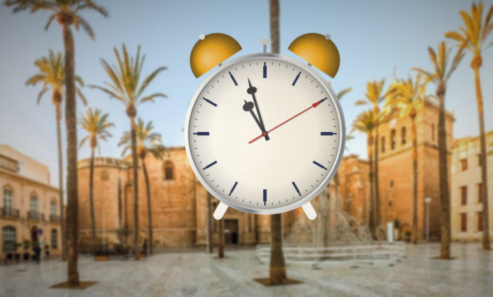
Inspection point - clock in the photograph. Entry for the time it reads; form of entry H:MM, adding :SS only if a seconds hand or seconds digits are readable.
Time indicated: 10:57:10
